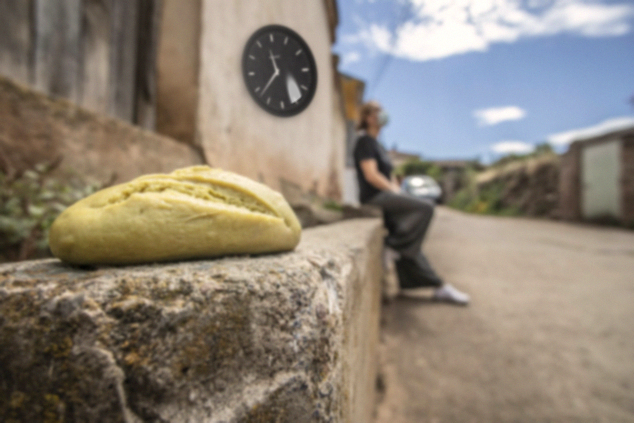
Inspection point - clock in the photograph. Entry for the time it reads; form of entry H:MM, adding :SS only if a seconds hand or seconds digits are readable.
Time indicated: 11:38
